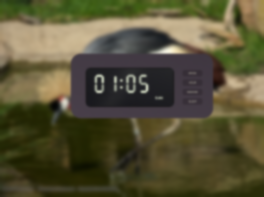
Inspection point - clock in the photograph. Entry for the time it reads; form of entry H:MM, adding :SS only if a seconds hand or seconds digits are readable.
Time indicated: 1:05
